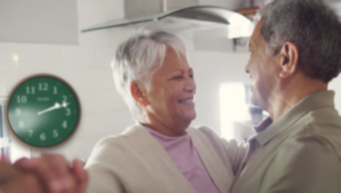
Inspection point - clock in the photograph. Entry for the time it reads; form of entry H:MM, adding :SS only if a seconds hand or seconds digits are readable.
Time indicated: 2:12
